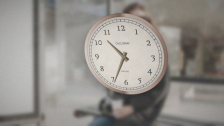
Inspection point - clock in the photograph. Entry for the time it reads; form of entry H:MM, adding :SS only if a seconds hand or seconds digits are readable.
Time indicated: 10:34
